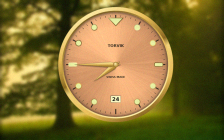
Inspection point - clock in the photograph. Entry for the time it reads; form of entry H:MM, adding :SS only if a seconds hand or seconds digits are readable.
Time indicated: 7:45
